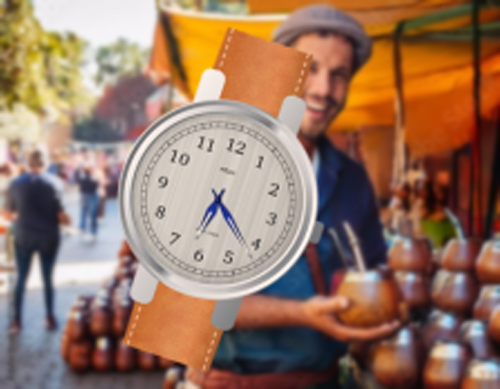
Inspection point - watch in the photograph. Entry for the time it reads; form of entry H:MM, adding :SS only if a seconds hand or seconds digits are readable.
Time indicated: 6:22
